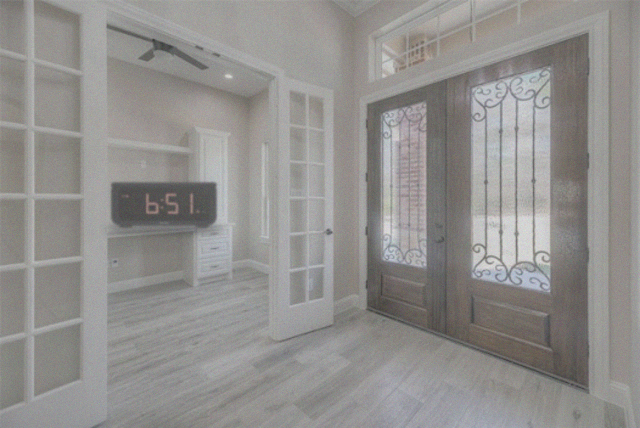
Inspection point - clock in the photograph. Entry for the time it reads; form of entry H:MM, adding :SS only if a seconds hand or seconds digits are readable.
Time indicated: 6:51
